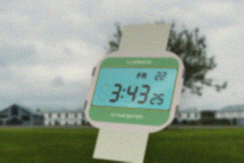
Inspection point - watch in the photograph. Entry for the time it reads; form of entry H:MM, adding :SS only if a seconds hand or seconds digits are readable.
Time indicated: 3:43
